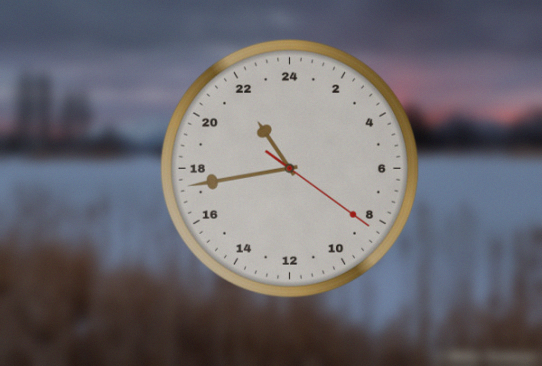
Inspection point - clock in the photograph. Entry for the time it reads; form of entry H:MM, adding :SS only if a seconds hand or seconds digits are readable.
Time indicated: 21:43:21
